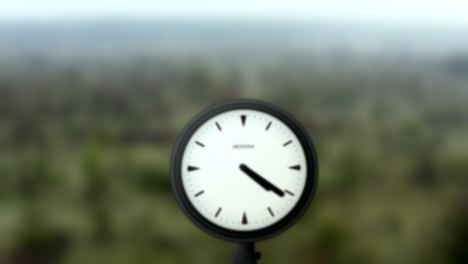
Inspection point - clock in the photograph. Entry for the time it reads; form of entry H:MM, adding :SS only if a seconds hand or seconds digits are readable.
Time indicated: 4:21
